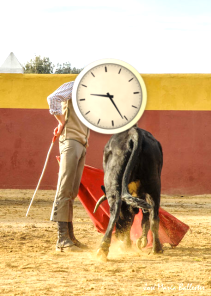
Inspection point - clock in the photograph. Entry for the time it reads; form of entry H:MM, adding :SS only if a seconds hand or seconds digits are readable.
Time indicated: 9:26
